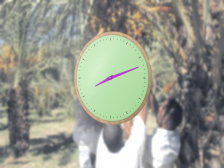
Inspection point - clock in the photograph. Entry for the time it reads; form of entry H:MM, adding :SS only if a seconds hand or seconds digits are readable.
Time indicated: 8:12
